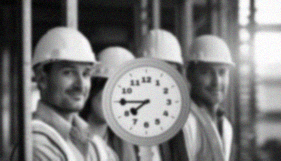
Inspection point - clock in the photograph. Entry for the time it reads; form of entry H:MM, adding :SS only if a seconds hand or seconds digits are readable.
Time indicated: 7:45
